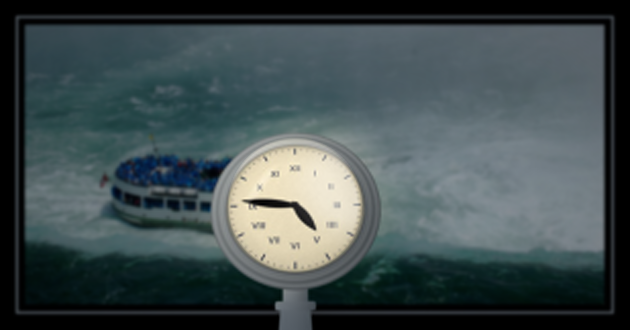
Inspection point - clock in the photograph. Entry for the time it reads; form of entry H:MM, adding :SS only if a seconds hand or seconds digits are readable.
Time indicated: 4:46
